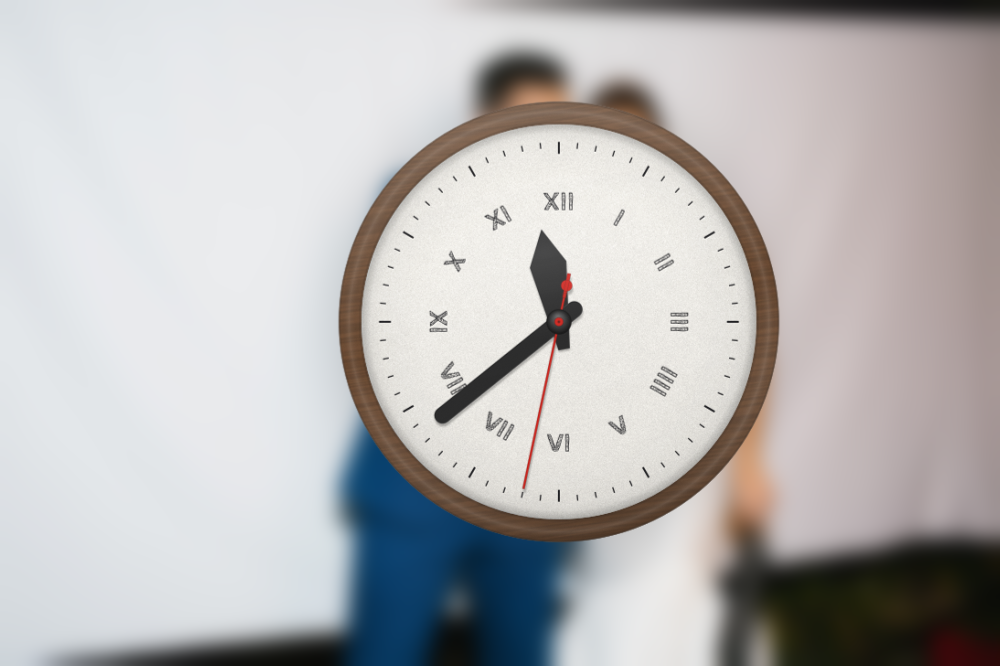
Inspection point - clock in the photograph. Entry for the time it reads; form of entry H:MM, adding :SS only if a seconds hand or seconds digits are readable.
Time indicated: 11:38:32
